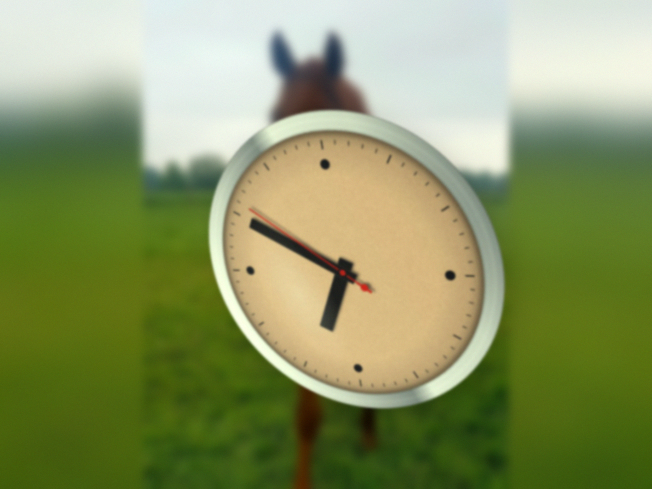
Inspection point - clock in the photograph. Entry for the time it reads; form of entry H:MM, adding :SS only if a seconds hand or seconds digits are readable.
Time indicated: 6:49:51
